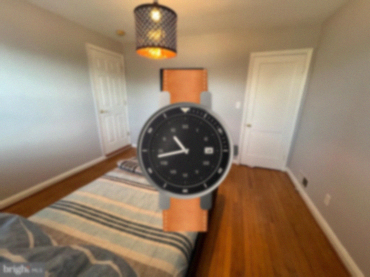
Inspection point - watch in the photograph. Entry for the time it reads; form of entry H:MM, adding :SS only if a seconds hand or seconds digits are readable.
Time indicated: 10:43
